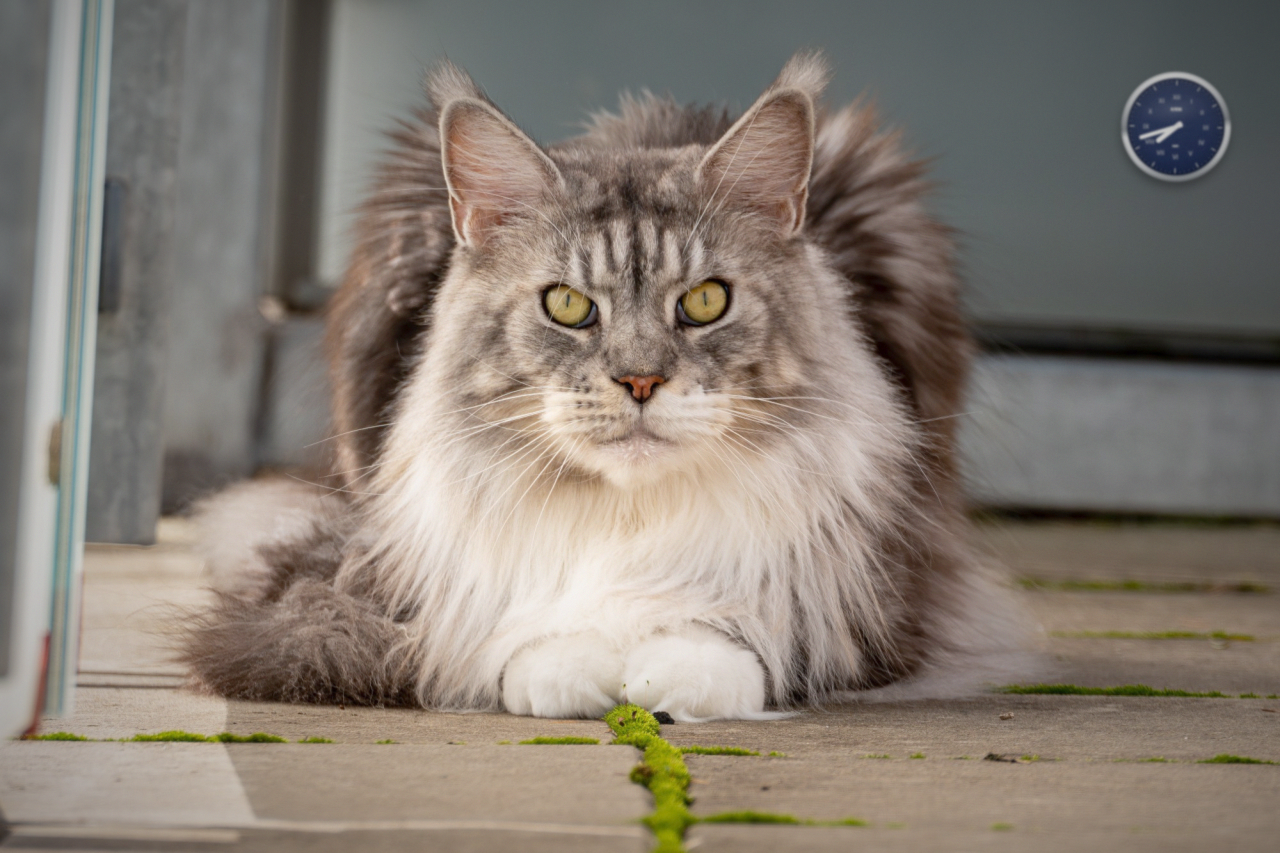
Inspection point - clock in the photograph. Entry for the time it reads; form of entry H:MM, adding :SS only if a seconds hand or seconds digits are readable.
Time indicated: 7:42
